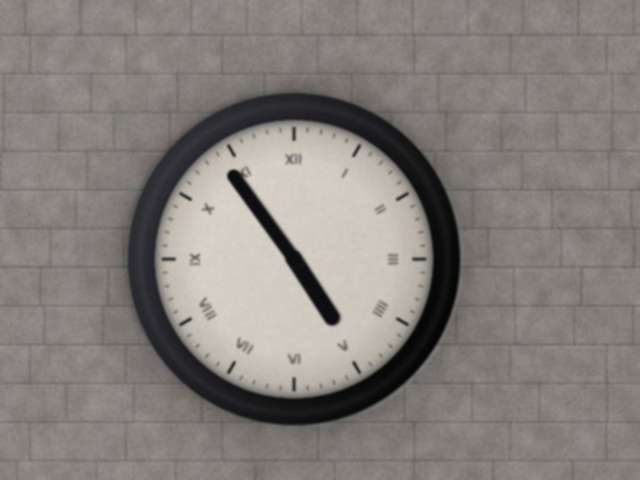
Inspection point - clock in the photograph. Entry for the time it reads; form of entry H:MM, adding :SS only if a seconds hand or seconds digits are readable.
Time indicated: 4:54
